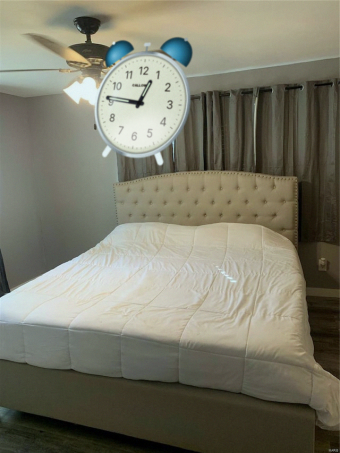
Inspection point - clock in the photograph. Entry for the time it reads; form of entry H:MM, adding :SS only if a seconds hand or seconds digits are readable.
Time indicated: 12:46
